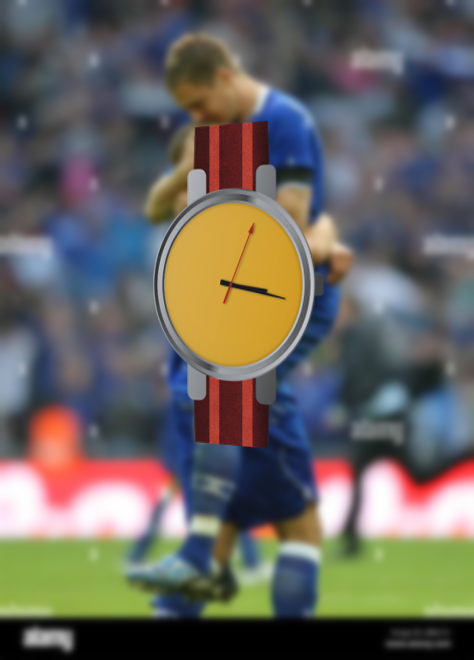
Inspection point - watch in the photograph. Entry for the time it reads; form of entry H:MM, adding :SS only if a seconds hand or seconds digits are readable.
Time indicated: 3:17:04
